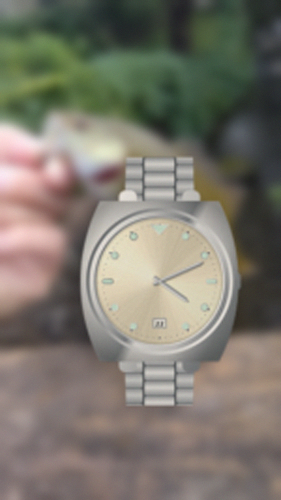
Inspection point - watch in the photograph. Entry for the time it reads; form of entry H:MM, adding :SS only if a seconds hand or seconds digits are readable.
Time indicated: 4:11
